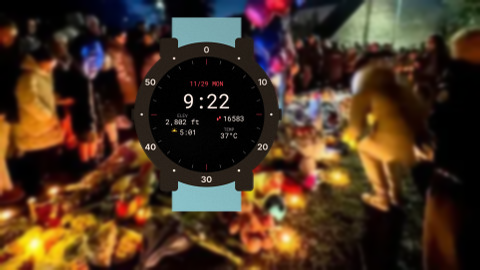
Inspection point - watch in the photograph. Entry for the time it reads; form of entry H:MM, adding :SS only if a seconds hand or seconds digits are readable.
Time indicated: 9:22
